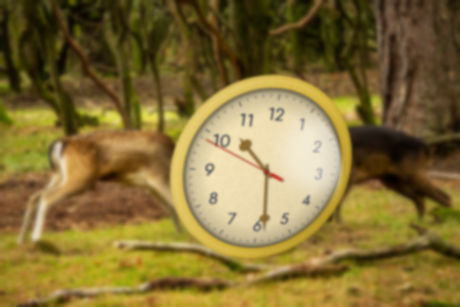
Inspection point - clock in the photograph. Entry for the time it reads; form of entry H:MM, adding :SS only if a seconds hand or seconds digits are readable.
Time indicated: 10:28:49
